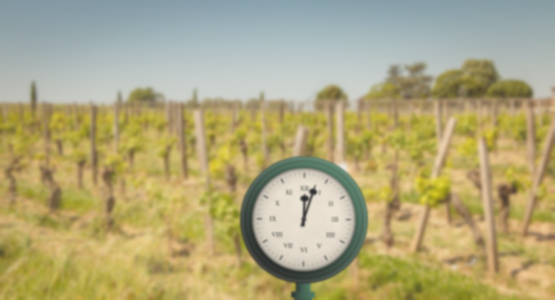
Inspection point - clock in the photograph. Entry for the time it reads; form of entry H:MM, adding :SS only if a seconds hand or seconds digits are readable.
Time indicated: 12:03
